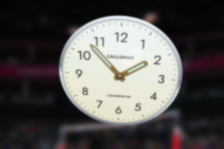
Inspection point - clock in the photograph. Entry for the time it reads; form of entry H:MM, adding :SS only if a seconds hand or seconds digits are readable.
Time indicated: 1:53
